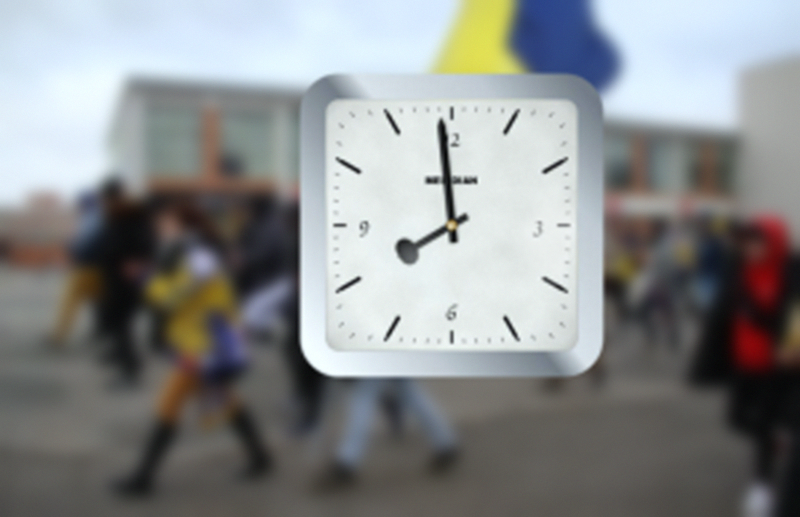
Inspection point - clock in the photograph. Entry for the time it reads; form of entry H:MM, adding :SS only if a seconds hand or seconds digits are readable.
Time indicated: 7:59
